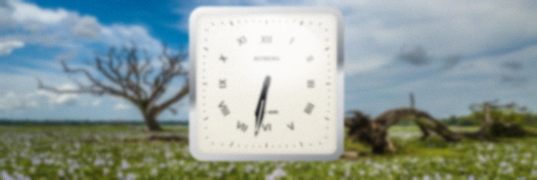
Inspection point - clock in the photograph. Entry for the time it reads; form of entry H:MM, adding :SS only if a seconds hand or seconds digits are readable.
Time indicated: 6:32
